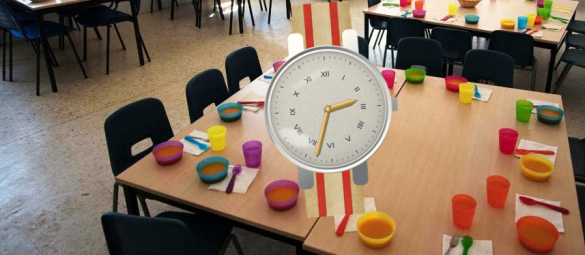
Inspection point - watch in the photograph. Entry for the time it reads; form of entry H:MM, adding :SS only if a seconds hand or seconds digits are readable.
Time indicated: 2:33
